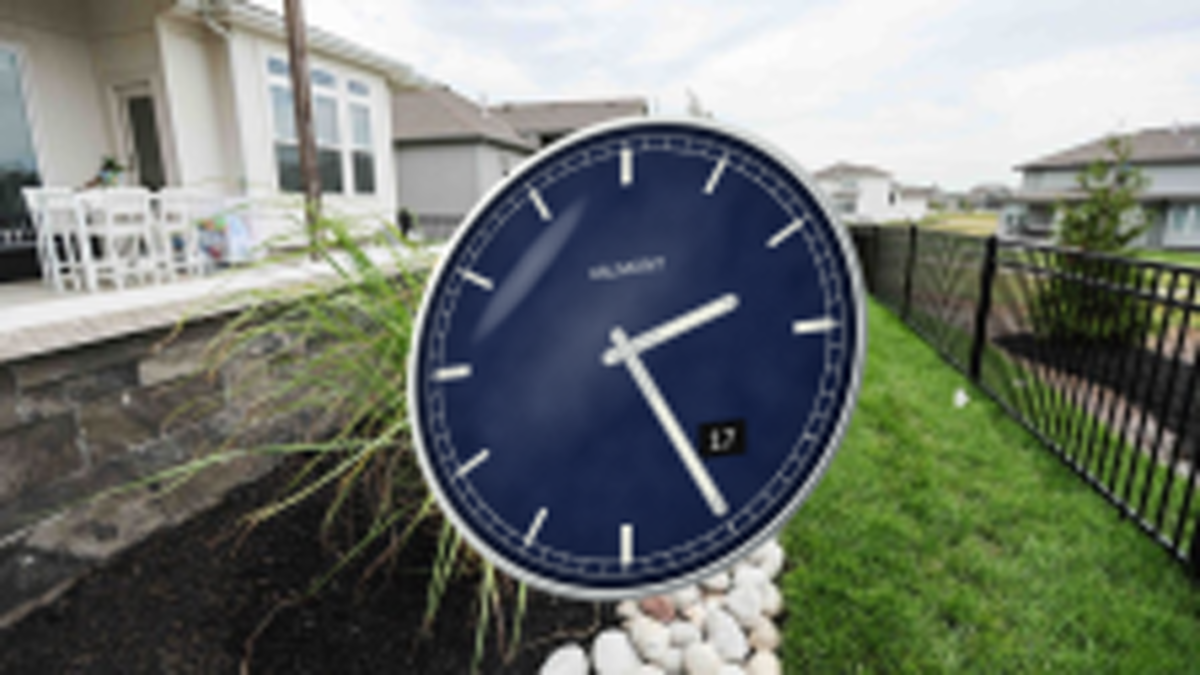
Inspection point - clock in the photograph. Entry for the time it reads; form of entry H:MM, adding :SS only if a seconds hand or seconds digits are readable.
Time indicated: 2:25
